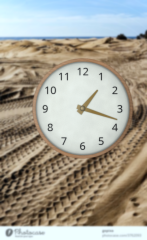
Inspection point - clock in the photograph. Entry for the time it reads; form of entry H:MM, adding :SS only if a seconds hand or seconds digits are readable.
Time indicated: 1:18
